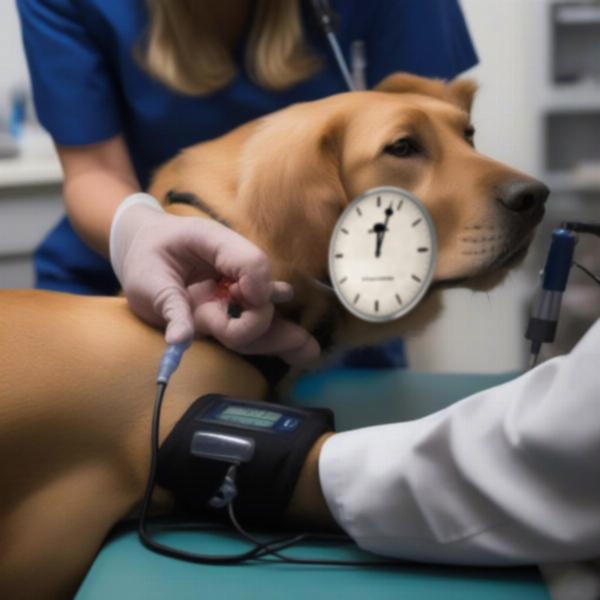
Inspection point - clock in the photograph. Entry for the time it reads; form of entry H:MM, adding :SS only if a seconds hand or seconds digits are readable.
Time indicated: 12:03
